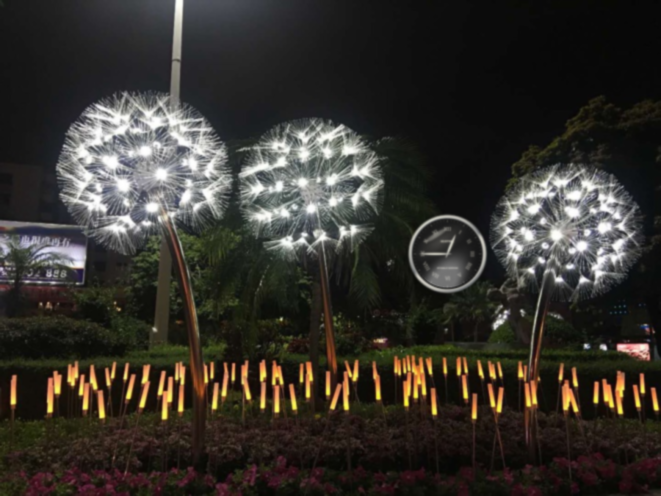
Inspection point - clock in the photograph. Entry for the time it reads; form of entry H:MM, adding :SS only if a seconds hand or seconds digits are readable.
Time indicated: 12:45
